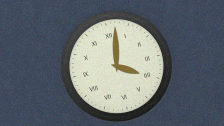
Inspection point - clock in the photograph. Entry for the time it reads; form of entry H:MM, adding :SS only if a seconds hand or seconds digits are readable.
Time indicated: 4:02
